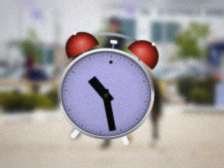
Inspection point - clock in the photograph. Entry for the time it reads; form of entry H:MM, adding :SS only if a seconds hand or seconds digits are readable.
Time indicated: 10:27
